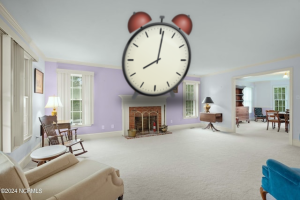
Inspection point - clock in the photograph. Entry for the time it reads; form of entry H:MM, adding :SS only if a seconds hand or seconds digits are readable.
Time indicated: 8:01
